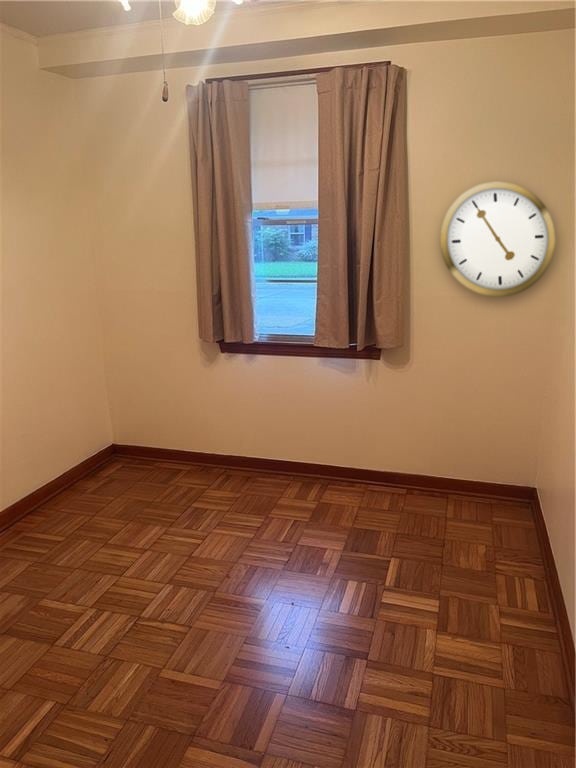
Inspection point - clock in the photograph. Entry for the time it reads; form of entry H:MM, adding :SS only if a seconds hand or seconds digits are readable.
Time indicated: 4:55
